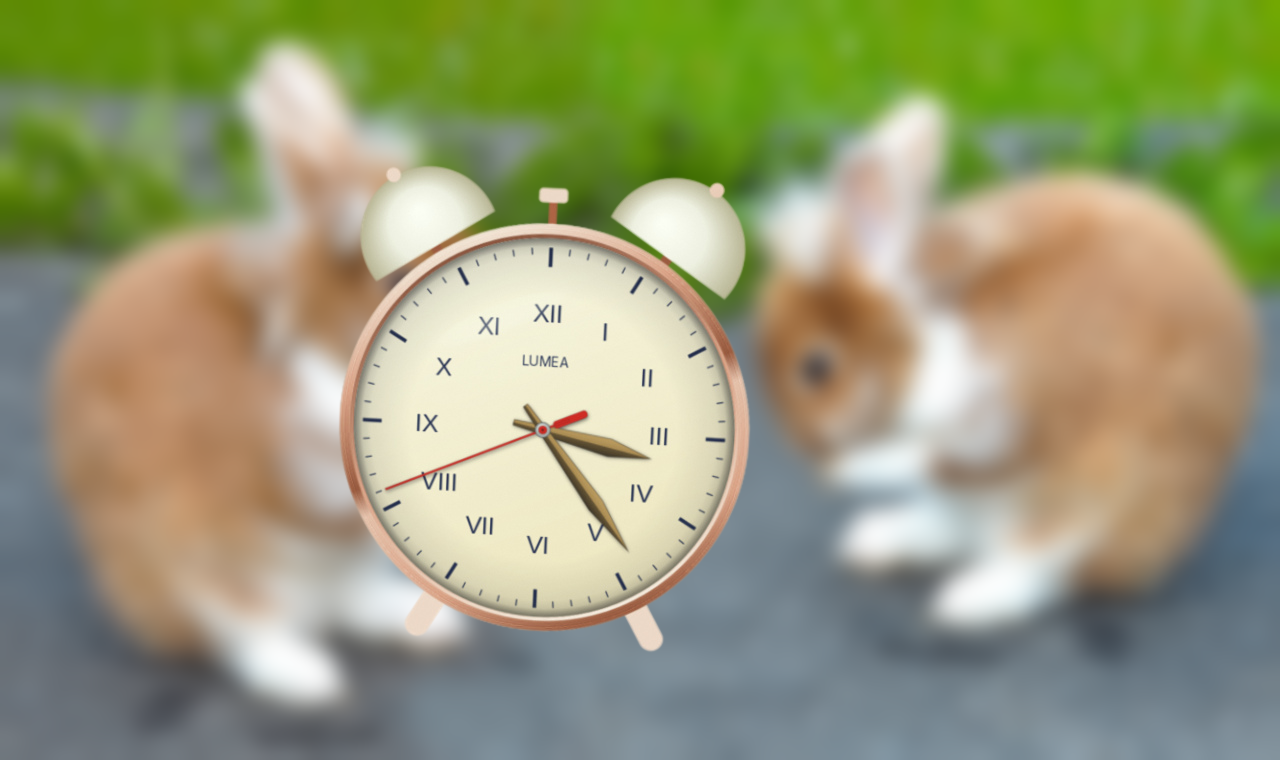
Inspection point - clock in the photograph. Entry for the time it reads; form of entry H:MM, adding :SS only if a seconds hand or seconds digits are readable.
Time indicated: 3:23:41
